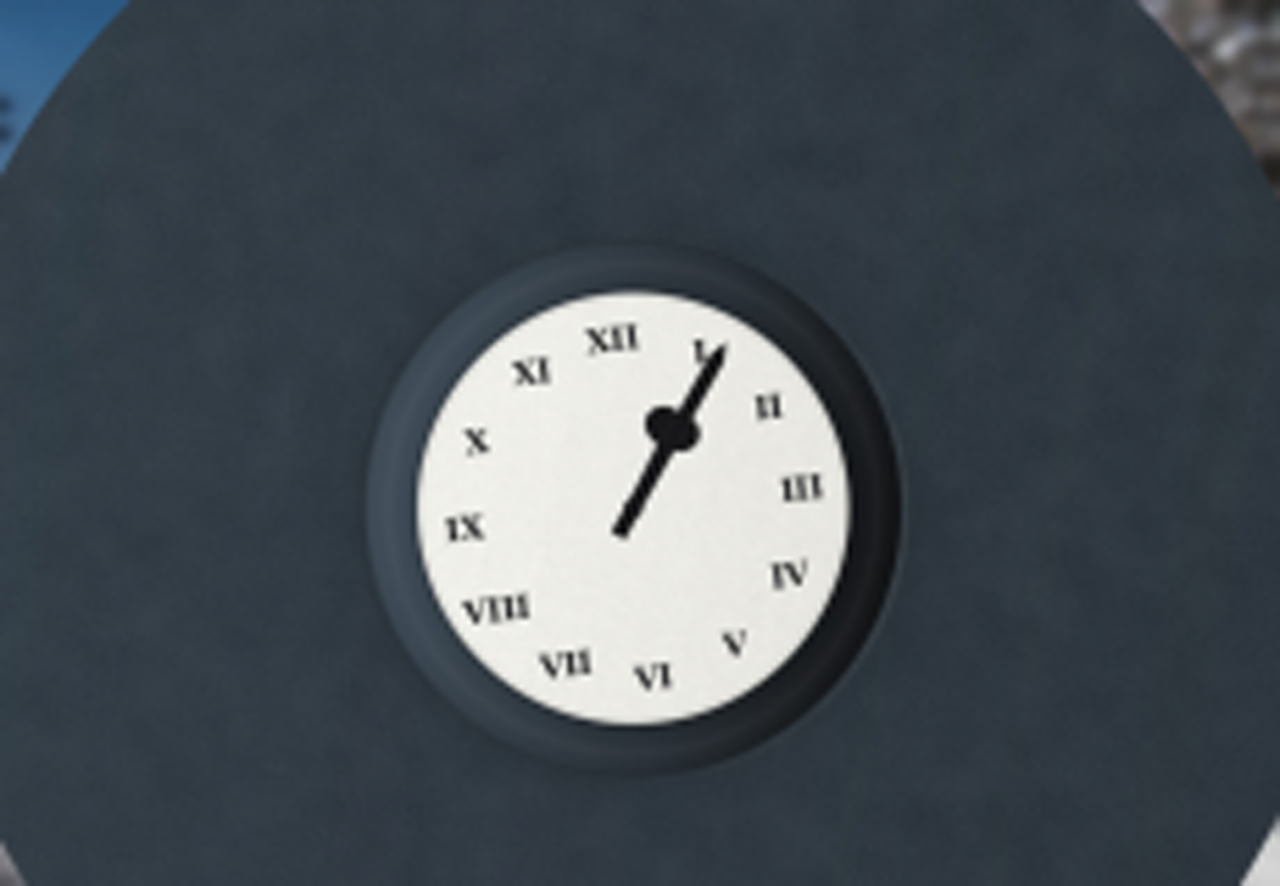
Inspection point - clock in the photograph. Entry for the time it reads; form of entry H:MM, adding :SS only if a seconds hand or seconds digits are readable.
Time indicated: 1:06
